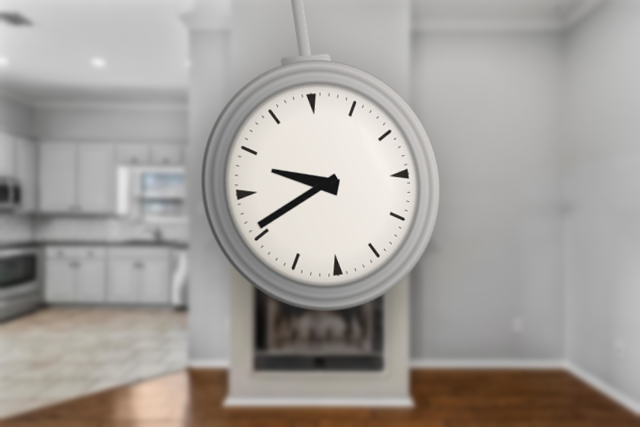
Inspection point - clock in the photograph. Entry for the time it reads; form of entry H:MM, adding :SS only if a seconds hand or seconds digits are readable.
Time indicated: 9:41
